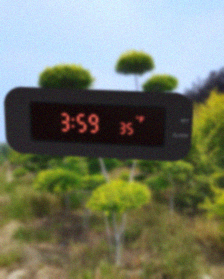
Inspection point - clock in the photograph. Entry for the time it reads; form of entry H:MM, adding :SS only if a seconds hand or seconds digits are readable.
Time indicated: 3:59
